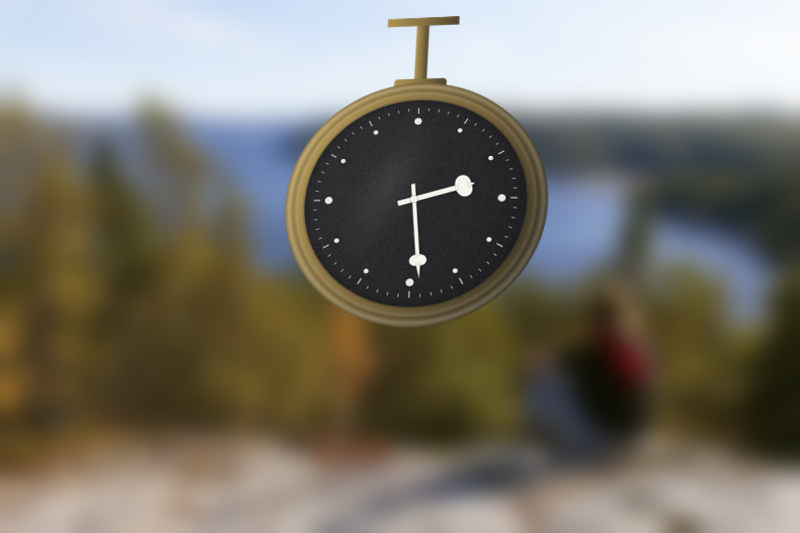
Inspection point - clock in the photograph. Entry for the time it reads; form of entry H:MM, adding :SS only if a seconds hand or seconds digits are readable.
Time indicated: 2:29
